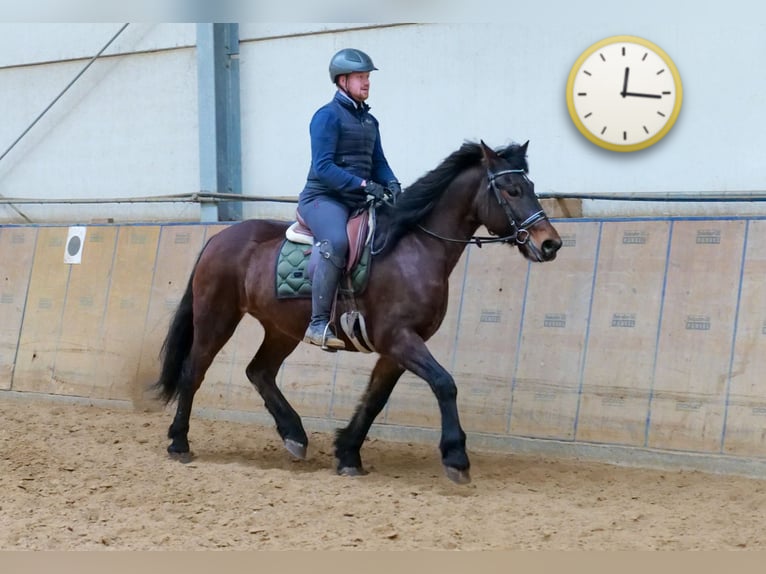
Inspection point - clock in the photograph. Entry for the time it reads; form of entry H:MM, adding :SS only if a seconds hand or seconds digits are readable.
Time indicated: 12:16
